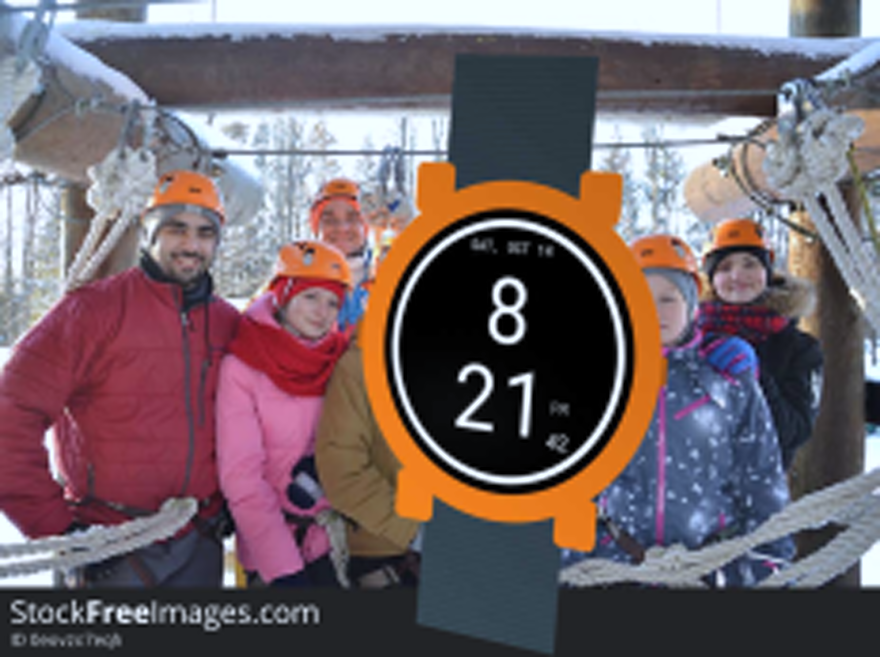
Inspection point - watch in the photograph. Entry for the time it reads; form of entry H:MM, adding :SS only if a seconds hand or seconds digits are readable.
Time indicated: 8:21
